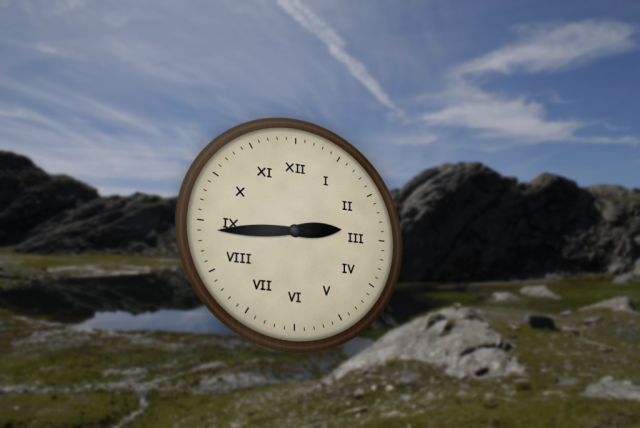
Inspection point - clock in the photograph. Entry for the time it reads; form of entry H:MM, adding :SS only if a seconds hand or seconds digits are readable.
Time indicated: 2:44
